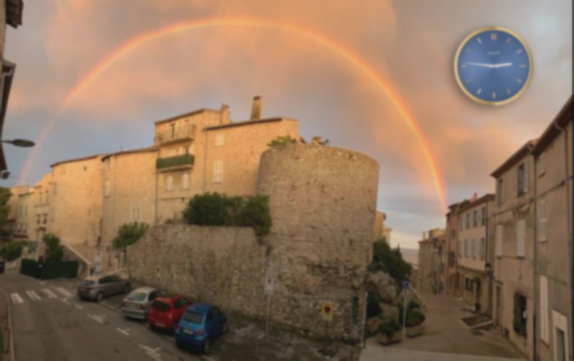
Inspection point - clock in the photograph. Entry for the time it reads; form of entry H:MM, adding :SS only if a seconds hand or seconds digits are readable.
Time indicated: 2:46
